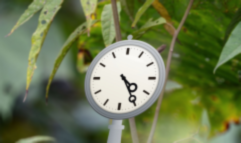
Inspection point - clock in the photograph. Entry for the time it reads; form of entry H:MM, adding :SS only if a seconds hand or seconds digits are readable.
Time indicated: 4:25
